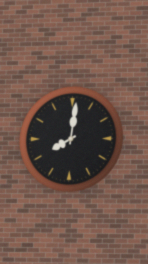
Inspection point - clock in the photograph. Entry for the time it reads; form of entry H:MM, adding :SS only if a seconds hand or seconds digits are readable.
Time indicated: 8:01
